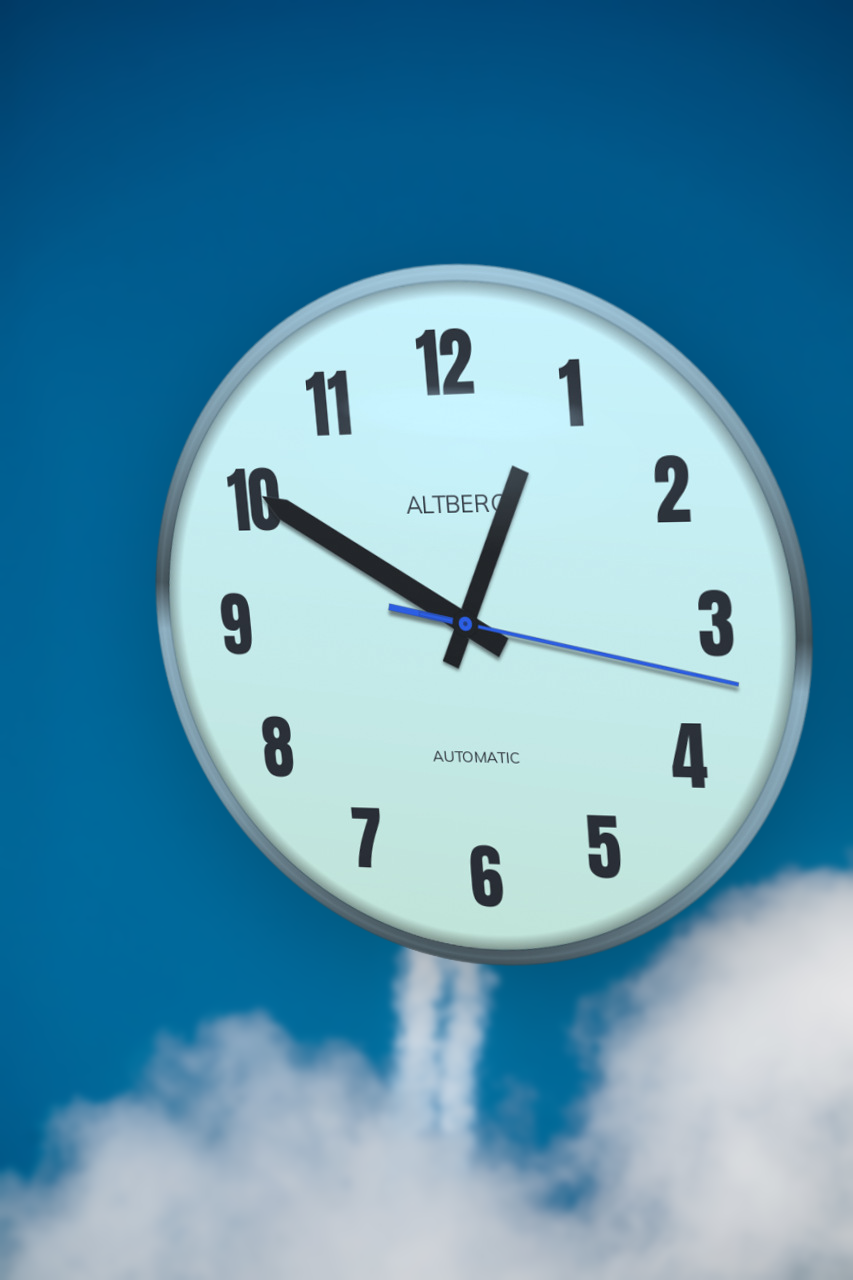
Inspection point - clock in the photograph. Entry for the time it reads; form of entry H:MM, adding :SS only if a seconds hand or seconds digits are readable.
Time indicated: 12:50:17
